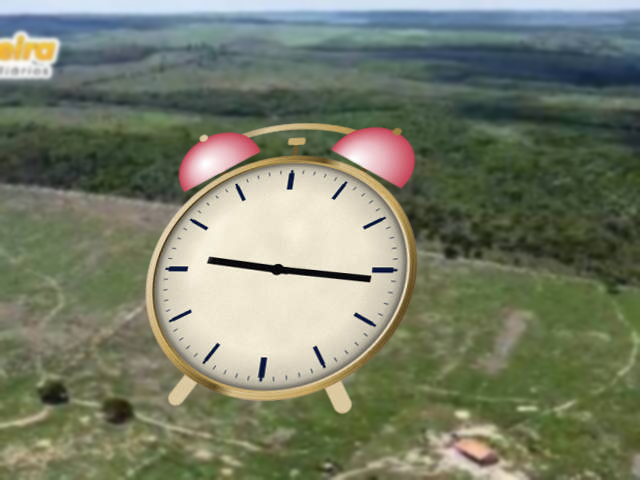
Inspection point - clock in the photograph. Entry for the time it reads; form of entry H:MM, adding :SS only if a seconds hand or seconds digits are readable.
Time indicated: 9:16
